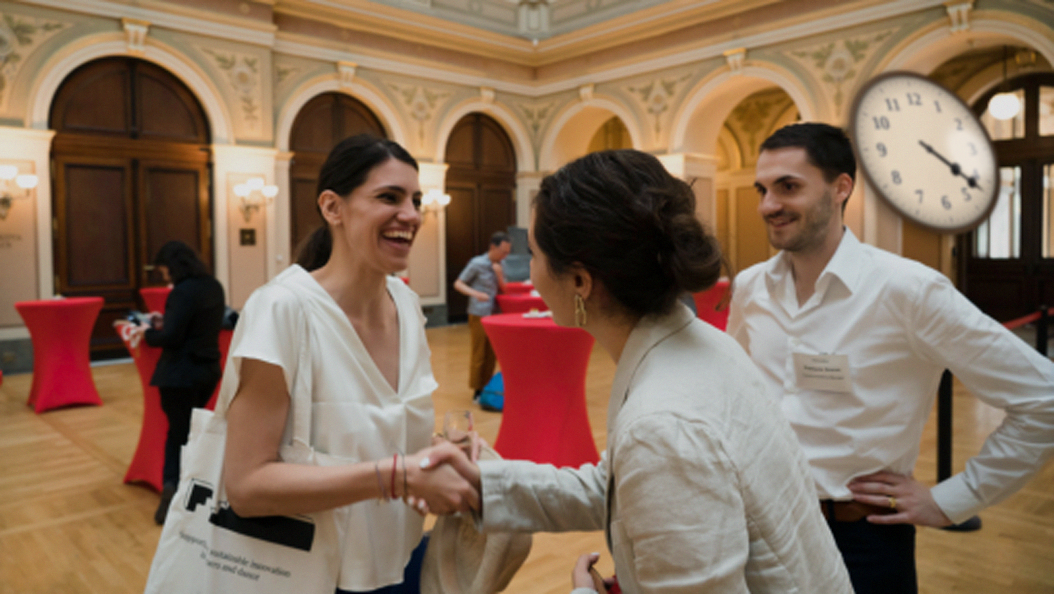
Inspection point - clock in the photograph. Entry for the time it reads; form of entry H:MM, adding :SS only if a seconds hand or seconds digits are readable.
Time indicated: 4:22
